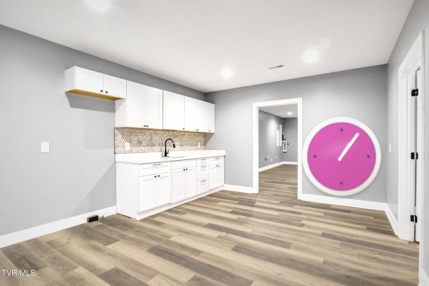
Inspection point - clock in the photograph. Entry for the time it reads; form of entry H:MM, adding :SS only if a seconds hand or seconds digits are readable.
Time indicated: 1:06
